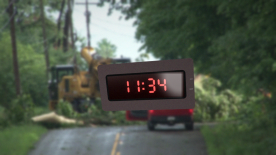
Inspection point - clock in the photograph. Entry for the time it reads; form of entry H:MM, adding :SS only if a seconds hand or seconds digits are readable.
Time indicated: 11:34
